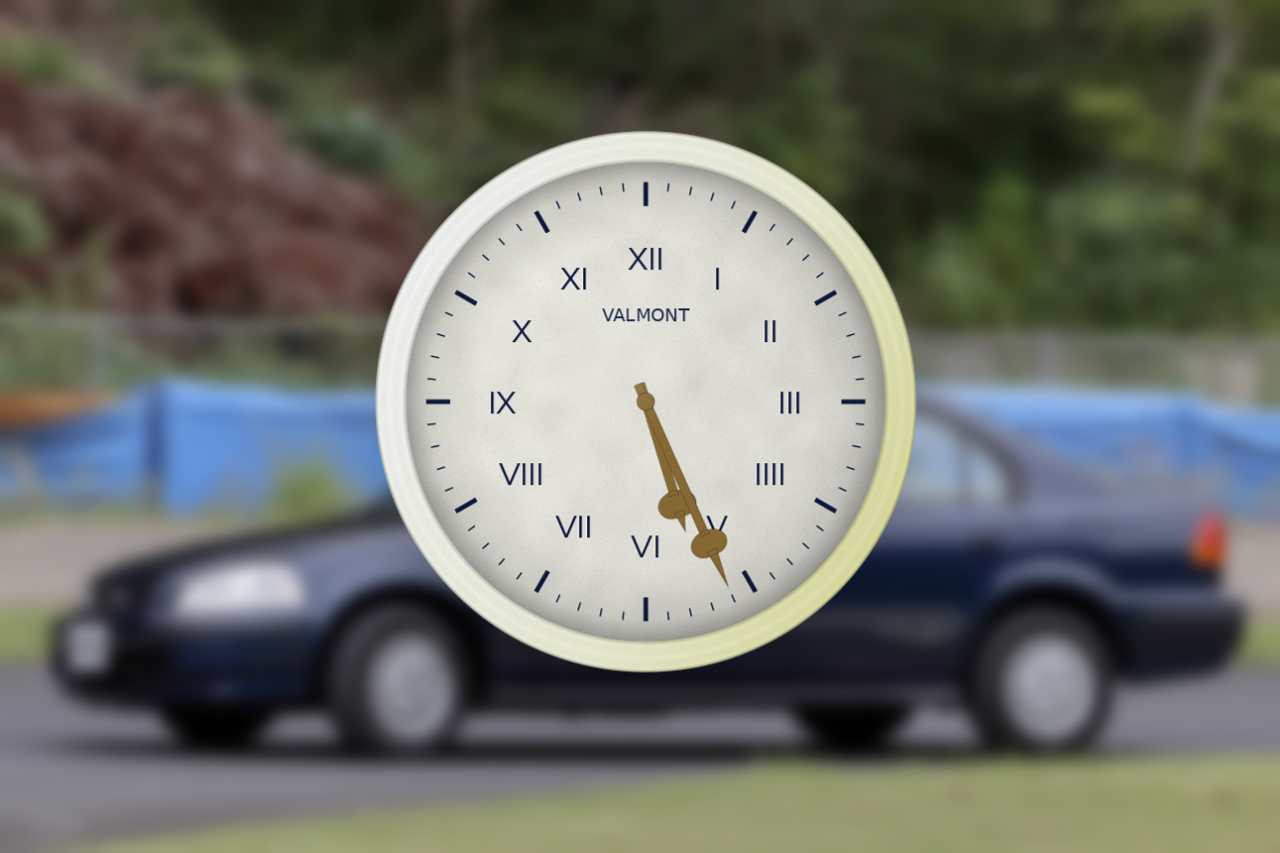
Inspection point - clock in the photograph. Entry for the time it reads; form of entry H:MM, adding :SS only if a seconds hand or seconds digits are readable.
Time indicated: 5:26
